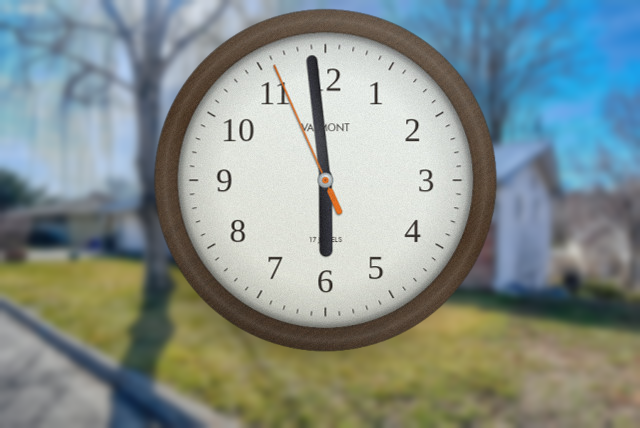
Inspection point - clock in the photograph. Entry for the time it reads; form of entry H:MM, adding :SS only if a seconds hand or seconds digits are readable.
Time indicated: 5:58:56
